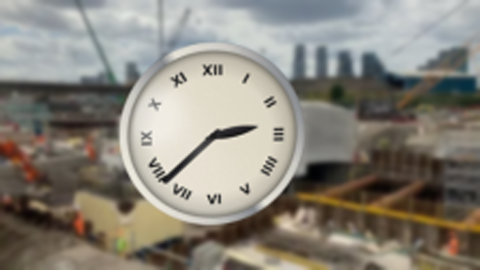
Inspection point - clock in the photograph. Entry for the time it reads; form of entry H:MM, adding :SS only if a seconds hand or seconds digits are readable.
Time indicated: 2:38
